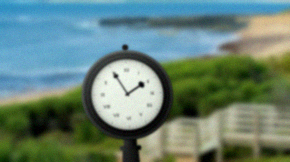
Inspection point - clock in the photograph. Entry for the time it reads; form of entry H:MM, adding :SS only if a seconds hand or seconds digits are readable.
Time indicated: 1:55
